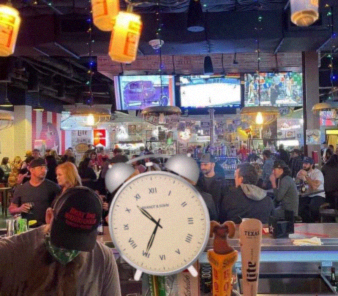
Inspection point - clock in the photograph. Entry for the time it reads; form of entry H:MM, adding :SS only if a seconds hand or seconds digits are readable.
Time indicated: 10:35
